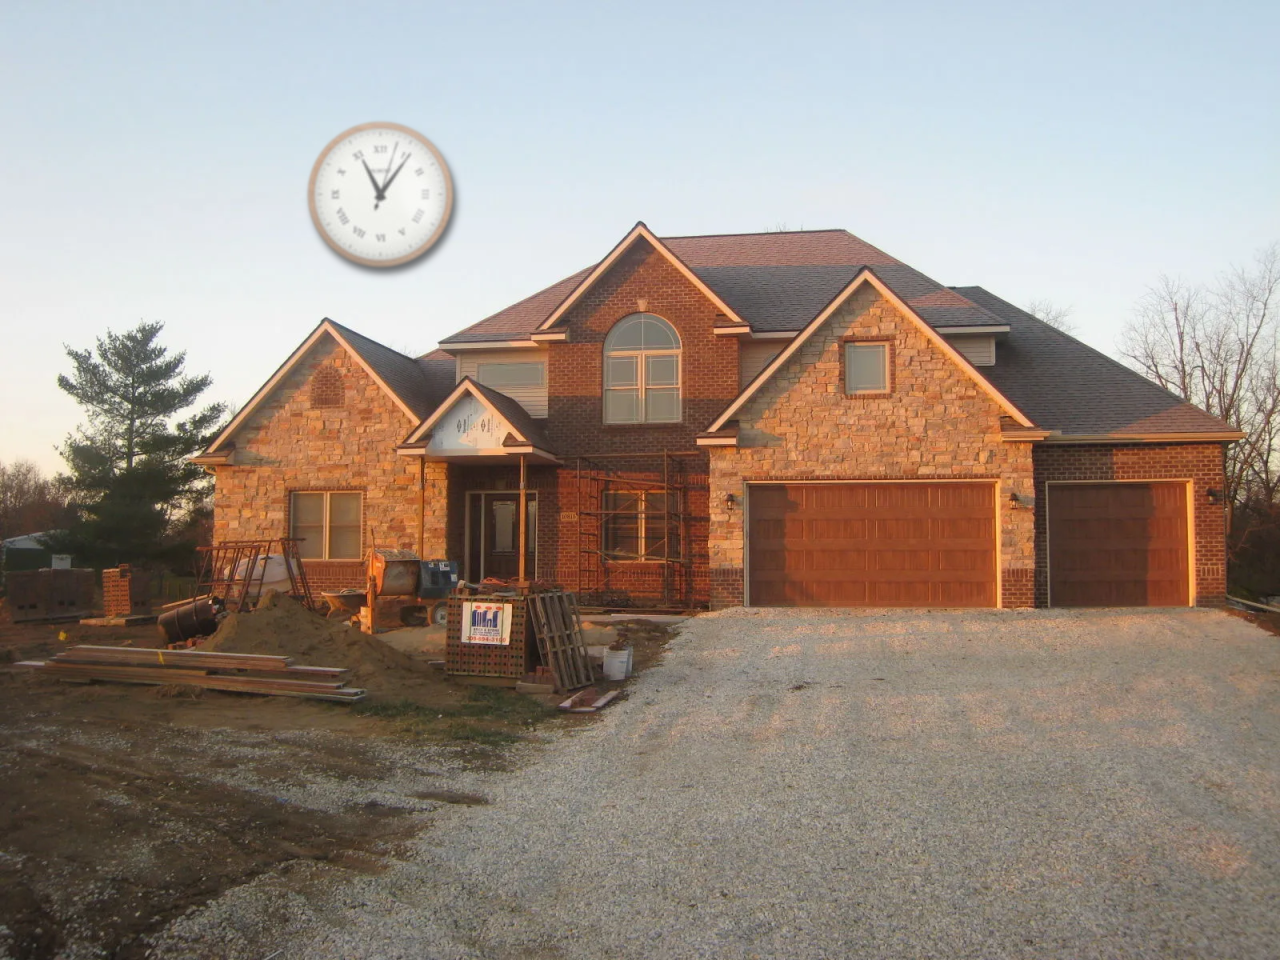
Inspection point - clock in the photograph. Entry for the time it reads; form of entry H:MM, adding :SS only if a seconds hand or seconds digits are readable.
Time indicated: 11:06:03
